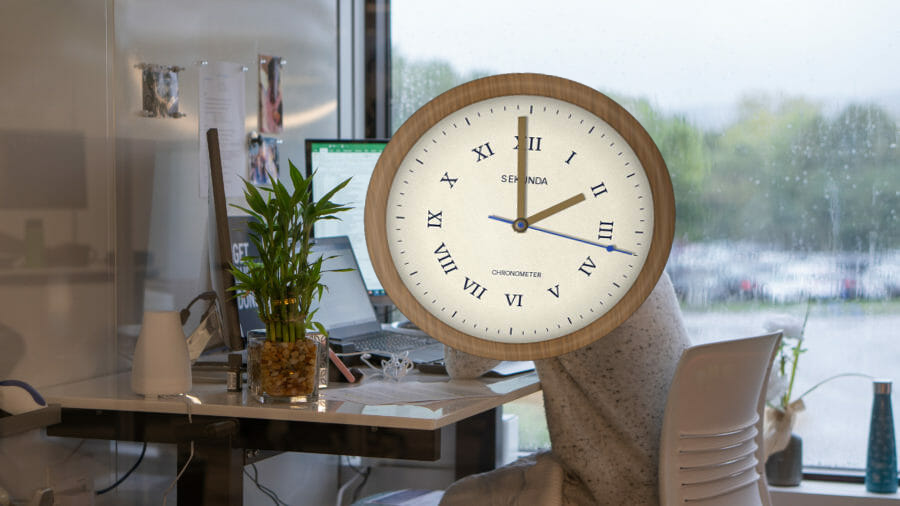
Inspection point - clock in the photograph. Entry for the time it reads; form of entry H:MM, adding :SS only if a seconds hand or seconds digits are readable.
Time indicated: 1:59:17
